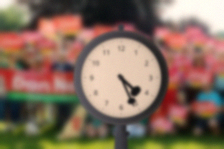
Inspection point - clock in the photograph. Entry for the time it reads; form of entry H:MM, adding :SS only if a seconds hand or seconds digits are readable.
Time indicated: 4:26
